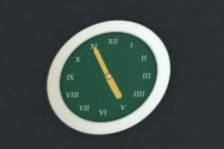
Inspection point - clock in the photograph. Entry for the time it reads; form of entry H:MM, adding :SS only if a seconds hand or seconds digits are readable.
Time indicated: 4:55
